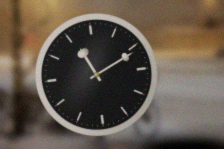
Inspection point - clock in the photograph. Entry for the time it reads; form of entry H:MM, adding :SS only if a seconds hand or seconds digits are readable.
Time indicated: 11:11
